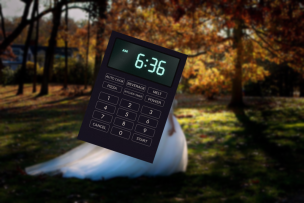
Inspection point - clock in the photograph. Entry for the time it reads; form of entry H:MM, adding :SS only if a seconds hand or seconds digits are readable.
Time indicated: 6:36
